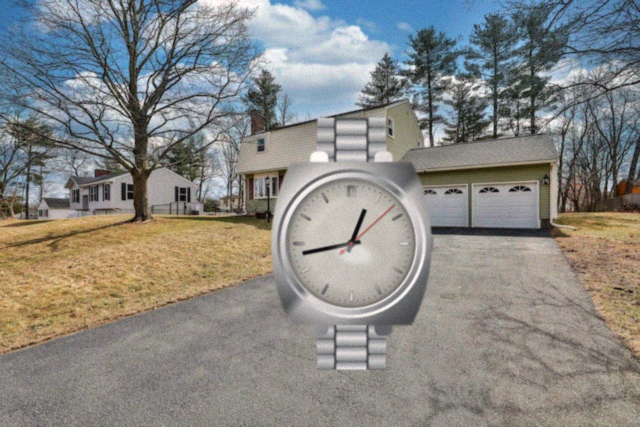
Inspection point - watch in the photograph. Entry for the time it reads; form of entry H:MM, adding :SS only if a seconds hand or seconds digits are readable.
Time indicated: 12:43:08
